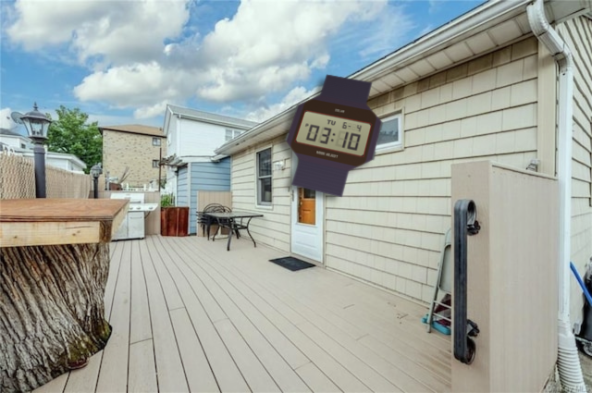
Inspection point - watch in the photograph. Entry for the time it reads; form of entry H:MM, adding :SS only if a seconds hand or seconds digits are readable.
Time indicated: 3:10
